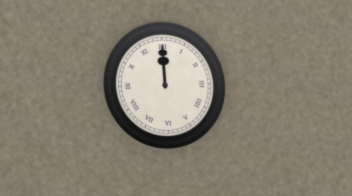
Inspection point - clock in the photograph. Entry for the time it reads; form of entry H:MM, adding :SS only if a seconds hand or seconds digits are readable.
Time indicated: 12:00
